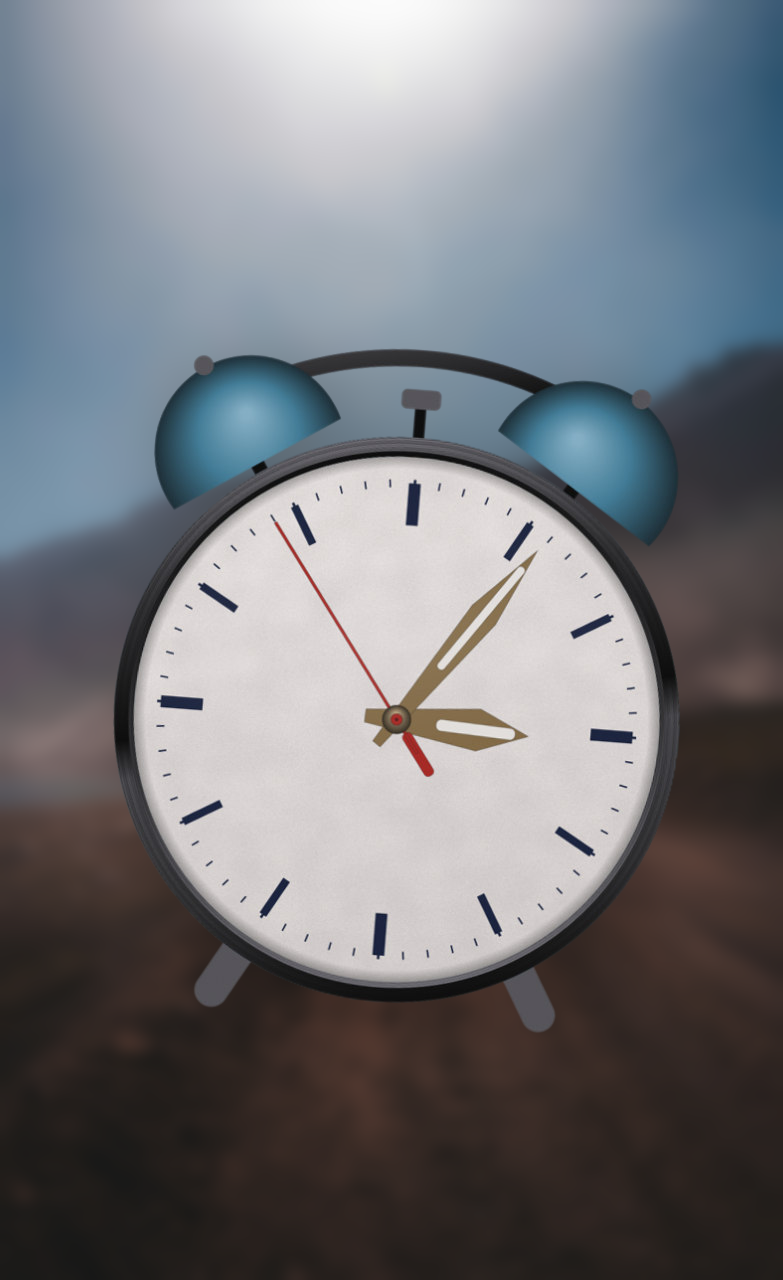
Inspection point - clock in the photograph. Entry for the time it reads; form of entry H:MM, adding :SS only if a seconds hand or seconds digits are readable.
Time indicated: 3:05:54
